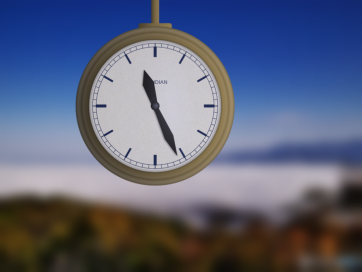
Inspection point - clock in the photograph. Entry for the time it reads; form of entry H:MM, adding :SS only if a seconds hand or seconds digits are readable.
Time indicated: 11:26
